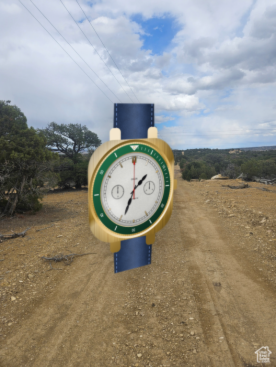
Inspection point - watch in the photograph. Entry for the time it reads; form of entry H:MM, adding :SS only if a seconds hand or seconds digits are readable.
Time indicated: 1:34
